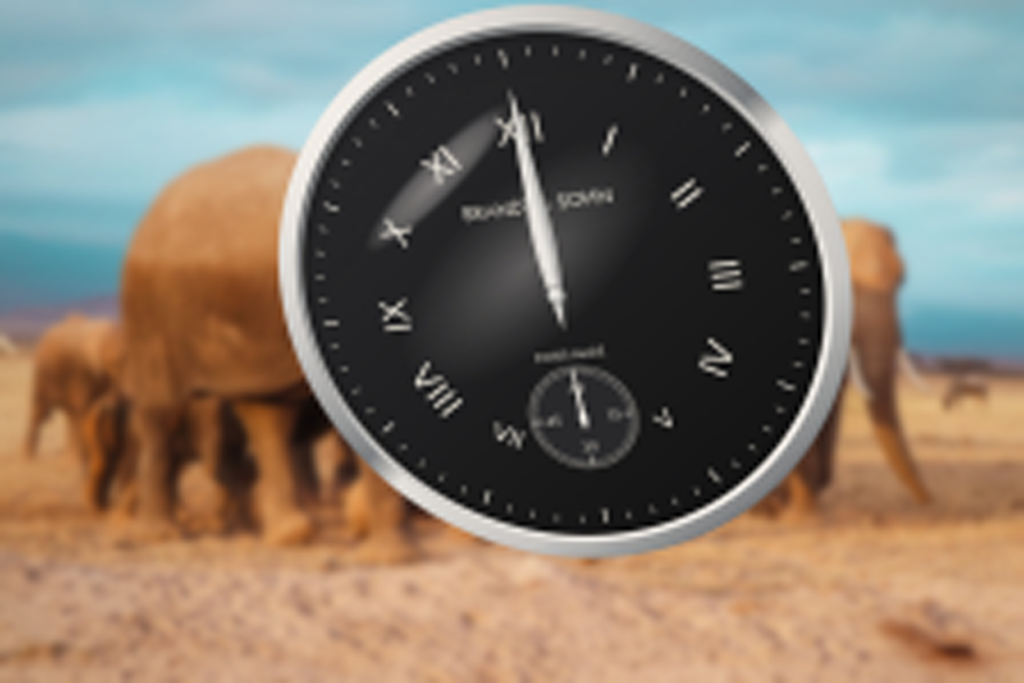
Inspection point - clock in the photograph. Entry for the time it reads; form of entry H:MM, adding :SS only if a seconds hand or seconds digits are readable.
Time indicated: 12:00
